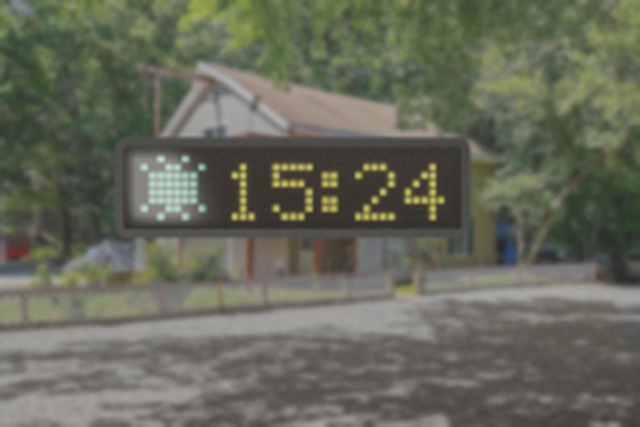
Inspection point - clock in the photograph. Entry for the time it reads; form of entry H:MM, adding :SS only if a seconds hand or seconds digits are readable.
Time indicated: 15:24
